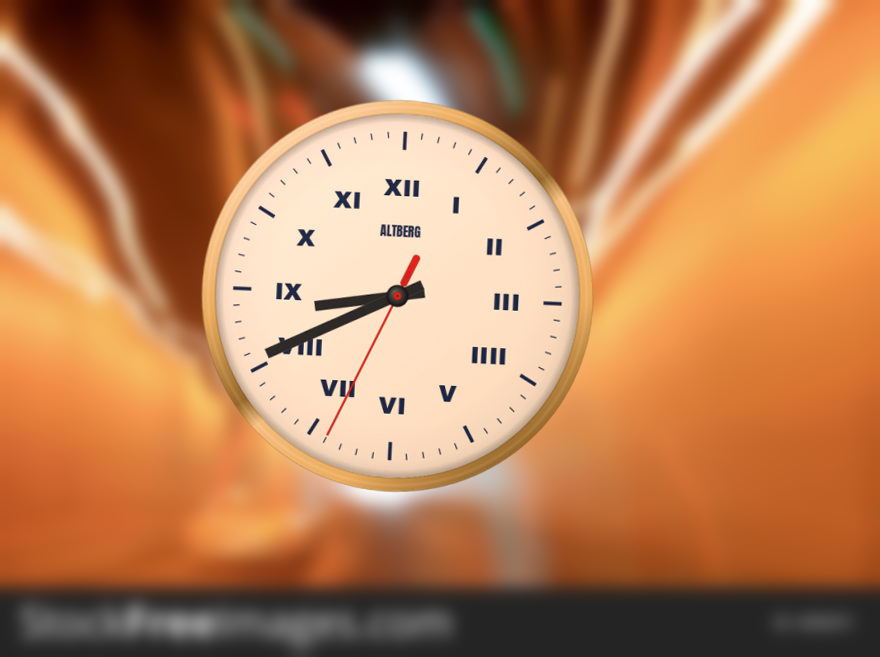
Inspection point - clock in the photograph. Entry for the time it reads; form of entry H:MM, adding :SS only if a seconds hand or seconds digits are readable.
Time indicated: 8:40:34
